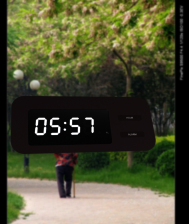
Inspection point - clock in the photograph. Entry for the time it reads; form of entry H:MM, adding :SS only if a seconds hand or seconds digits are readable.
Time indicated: 5:57
